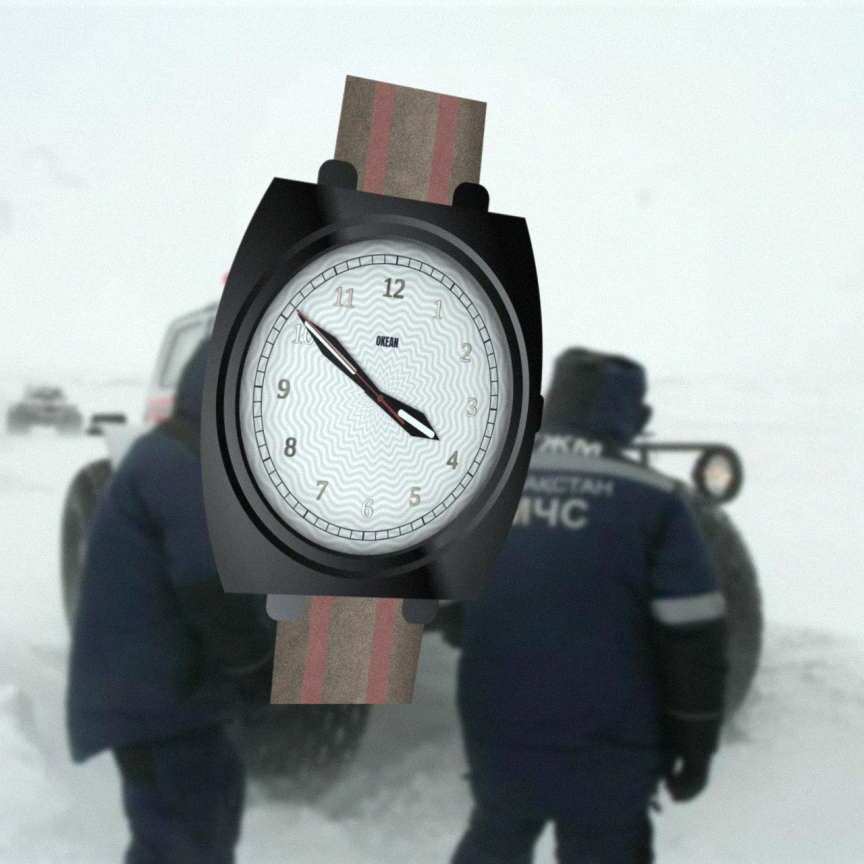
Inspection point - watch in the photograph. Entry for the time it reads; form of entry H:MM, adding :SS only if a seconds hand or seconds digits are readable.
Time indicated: 3:50:51
